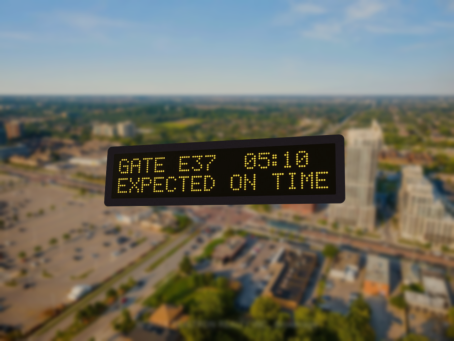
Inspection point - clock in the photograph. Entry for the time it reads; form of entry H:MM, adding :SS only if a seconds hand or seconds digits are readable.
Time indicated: 5:10
